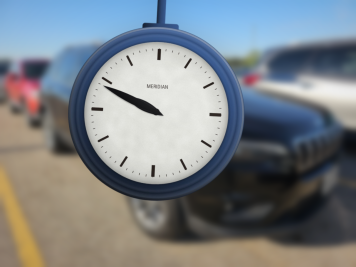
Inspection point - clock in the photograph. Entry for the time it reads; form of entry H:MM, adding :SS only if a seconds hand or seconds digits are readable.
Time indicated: 9:49
